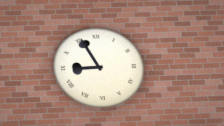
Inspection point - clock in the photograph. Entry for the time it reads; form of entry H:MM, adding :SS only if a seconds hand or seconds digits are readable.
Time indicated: 8:56
